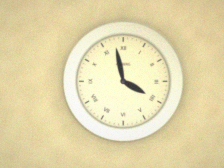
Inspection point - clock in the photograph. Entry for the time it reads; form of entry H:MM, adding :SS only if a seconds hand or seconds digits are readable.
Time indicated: 3:58
